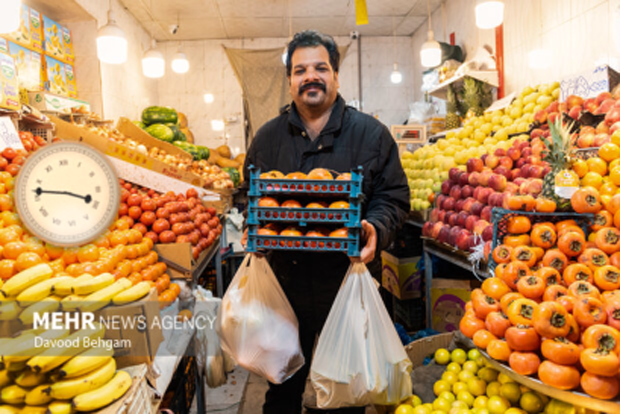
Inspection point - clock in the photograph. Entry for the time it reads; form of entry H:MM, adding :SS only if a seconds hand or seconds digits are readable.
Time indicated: 3:47
